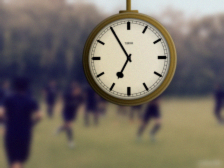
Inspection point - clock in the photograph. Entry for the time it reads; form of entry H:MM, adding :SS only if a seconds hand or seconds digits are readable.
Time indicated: 6:55
